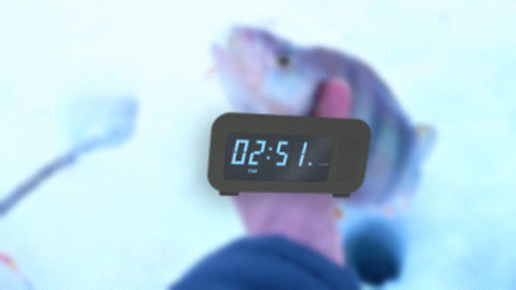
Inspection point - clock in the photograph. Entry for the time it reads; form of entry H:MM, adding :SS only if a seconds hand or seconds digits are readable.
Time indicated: 2:51
